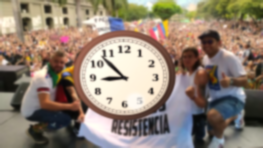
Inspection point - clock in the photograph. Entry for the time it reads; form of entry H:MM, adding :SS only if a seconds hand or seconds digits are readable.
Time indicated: 8:53
